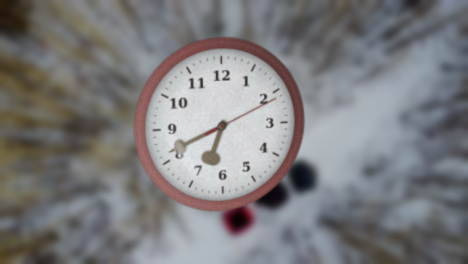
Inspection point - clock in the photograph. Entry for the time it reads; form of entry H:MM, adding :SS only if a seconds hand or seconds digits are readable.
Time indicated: 6:41:11
